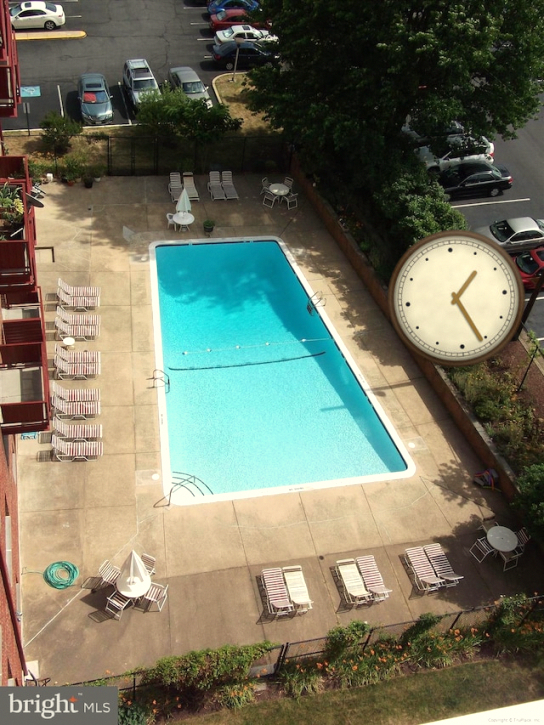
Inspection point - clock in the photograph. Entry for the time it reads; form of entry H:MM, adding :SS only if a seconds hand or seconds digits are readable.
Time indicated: 1:26
